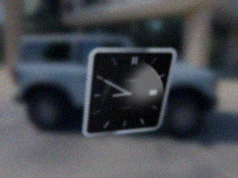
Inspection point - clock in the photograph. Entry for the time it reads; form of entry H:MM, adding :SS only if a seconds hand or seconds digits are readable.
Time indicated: 8:50
